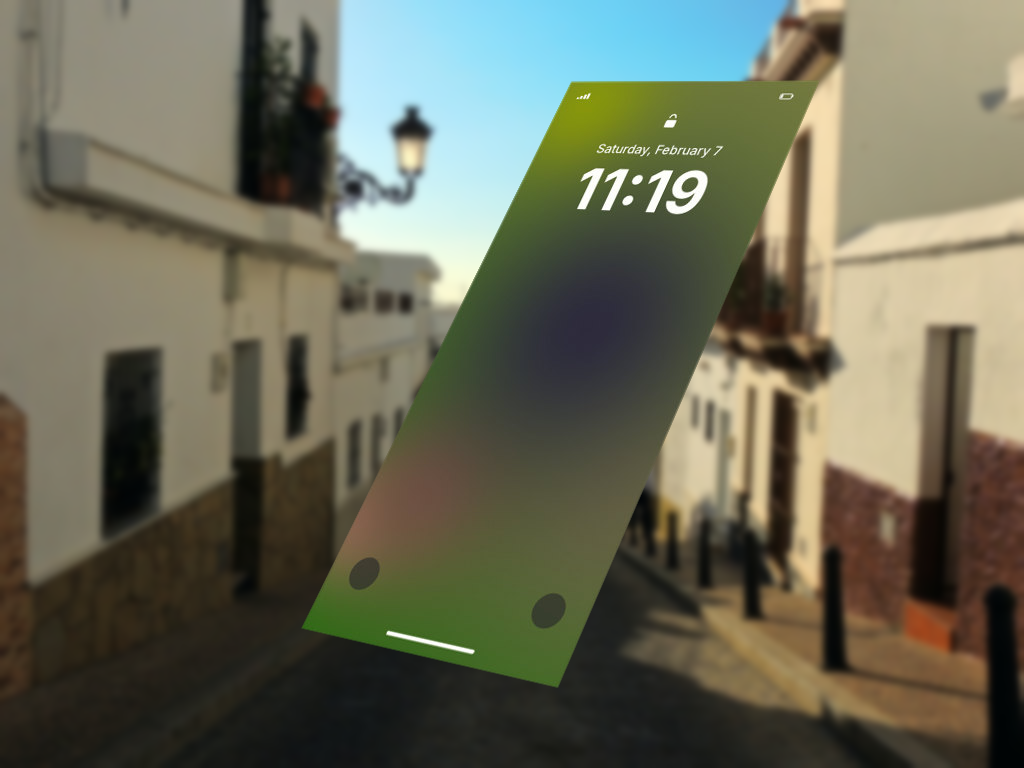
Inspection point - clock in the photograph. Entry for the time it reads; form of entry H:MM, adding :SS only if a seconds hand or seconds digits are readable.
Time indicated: 11:19
